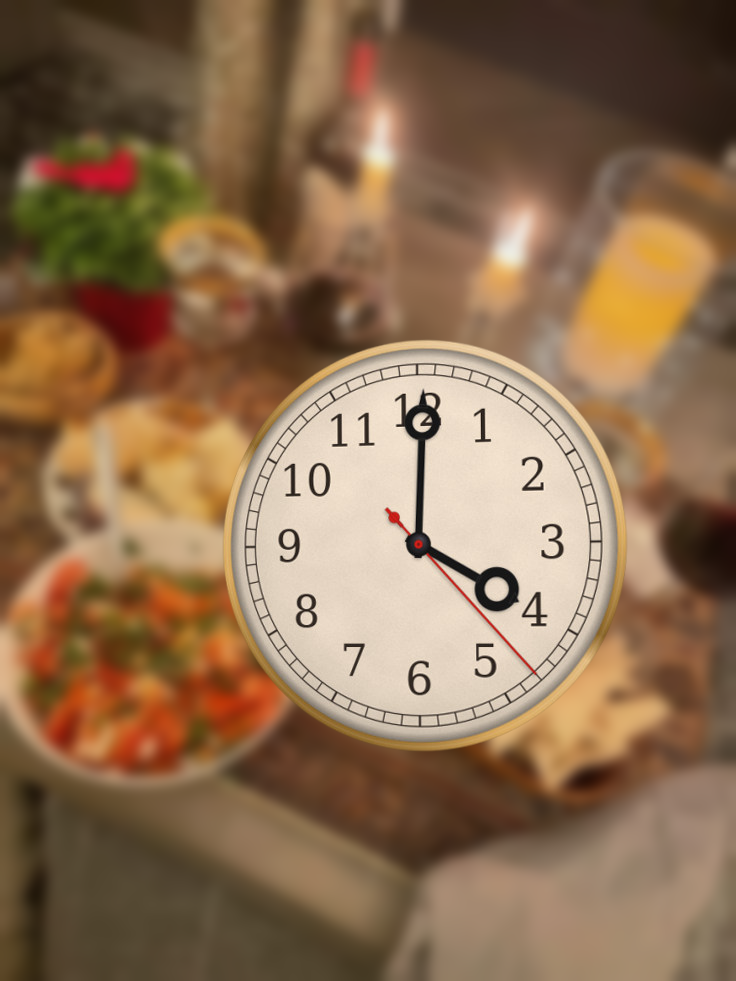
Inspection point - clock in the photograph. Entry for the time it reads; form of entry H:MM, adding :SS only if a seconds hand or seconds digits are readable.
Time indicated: 4:00:23
